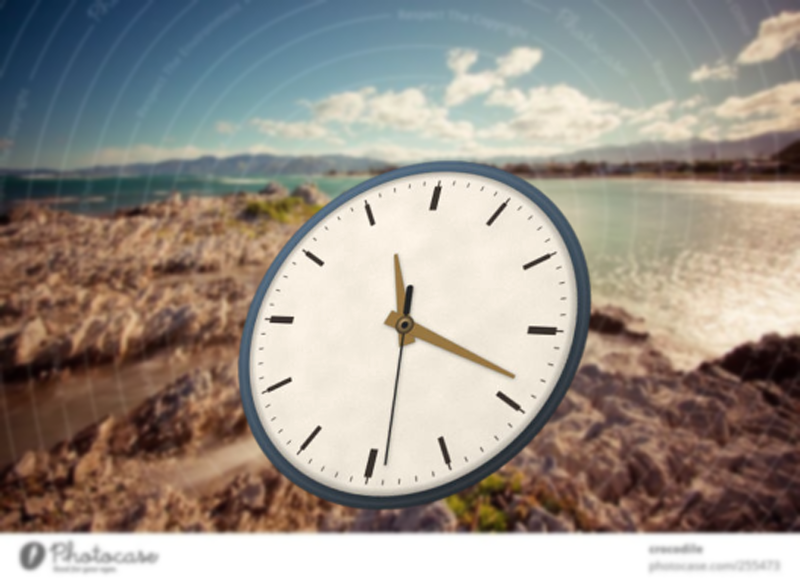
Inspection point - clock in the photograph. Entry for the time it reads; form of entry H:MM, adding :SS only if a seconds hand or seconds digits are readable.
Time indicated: 11:18:29
